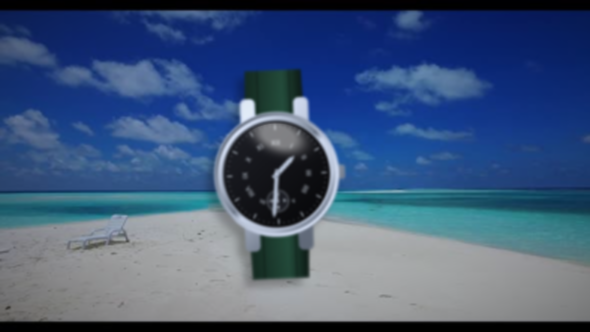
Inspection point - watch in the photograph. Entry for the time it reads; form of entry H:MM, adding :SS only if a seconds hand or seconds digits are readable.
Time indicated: 1:31
